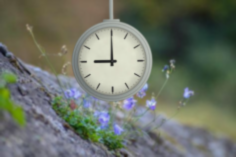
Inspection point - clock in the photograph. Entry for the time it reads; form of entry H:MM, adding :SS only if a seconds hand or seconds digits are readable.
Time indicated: 9:00
